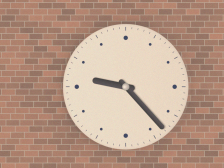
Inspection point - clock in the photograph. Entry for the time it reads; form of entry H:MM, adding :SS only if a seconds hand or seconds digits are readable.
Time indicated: 9:23
